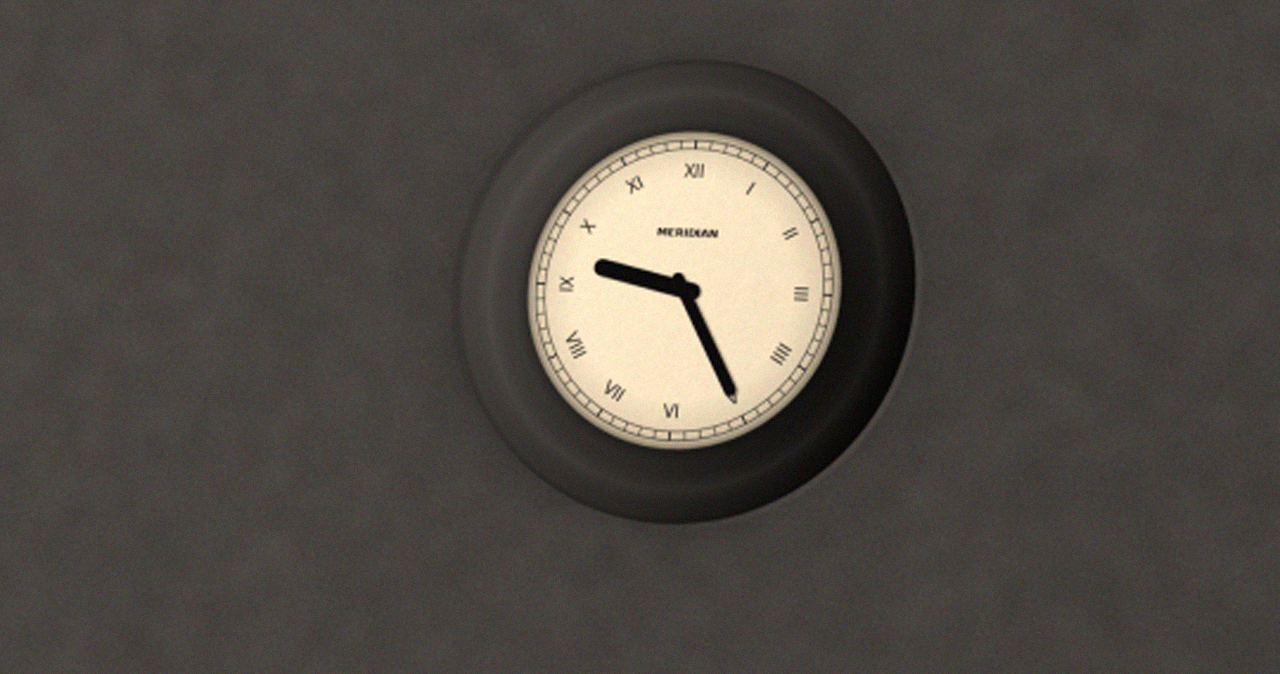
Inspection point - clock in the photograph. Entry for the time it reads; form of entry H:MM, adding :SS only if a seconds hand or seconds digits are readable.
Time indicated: 9:25
